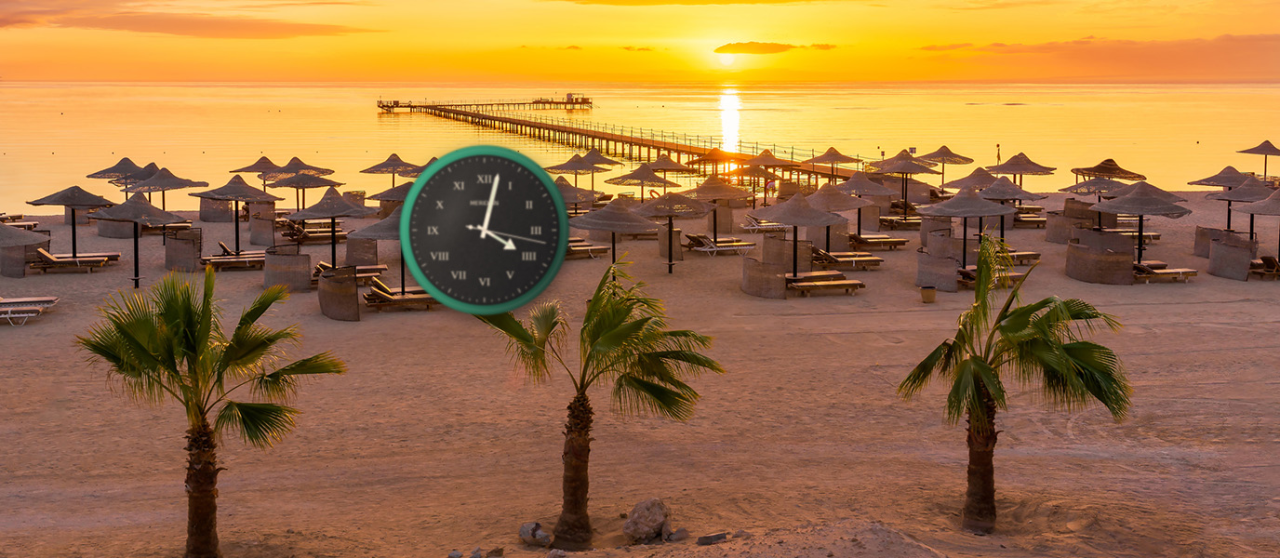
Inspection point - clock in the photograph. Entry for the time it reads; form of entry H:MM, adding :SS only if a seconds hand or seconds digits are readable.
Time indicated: 4:02:17
